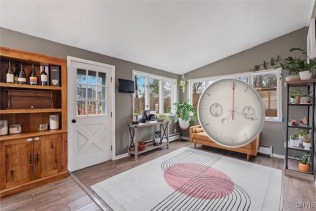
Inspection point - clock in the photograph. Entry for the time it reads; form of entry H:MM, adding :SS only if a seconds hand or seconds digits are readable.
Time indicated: 7:17
